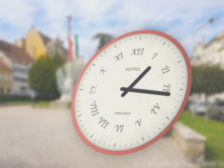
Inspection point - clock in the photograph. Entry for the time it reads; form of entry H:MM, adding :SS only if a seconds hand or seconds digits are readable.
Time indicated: 1:16
